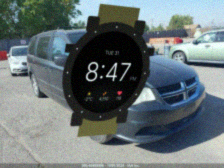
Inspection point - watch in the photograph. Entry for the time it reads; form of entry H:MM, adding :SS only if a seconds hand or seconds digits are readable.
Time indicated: 8:47
